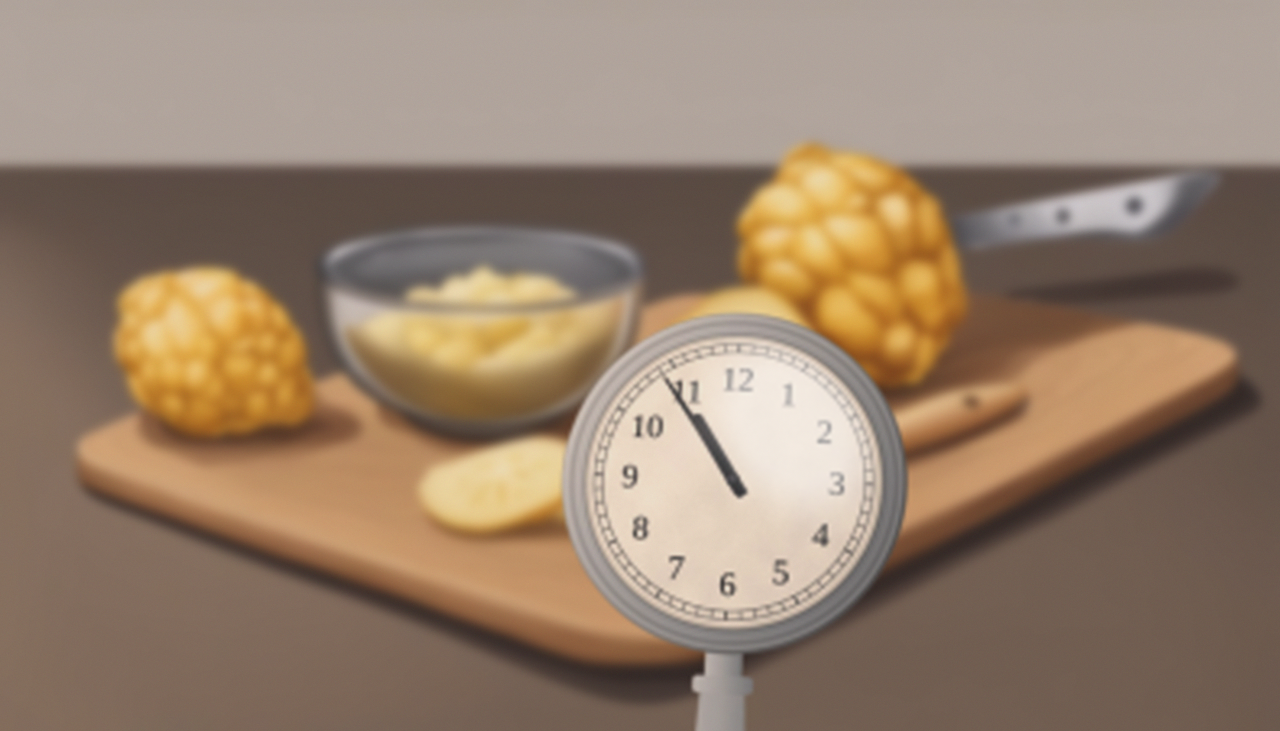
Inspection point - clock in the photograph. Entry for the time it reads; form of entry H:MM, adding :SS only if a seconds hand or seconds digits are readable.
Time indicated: 10:54
